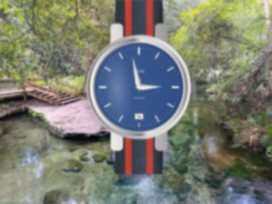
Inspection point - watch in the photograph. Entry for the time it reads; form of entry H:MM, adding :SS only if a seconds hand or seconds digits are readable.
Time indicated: 2:58
